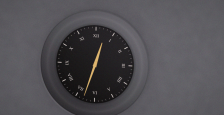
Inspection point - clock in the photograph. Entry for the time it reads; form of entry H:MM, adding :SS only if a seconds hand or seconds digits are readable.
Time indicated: 12:33
